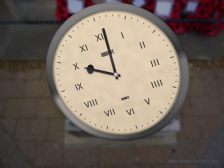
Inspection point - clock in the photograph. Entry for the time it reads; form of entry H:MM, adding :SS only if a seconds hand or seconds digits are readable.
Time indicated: 10:01
